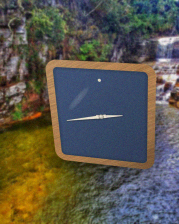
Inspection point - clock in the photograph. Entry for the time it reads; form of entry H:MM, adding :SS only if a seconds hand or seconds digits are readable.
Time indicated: 2:43
